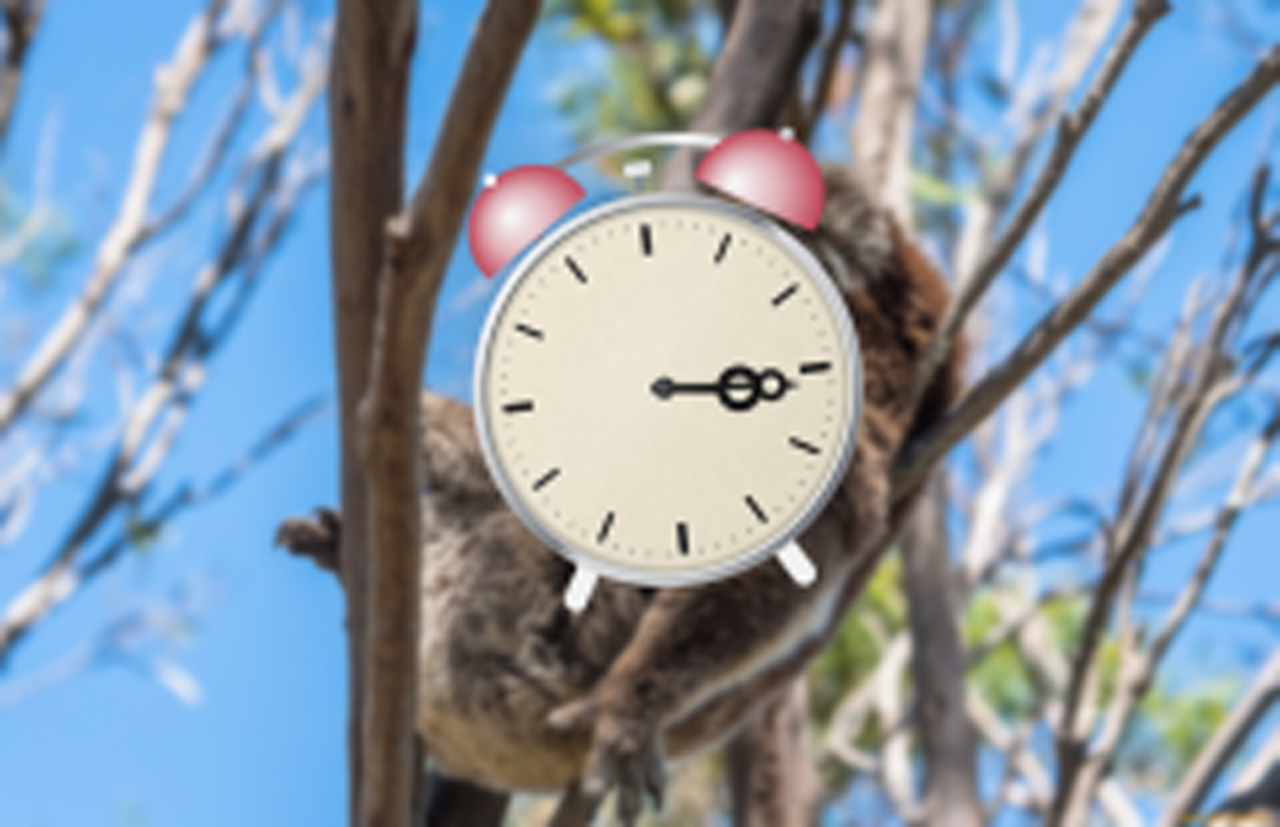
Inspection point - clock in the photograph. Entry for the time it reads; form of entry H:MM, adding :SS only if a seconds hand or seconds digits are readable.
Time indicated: 3:16
